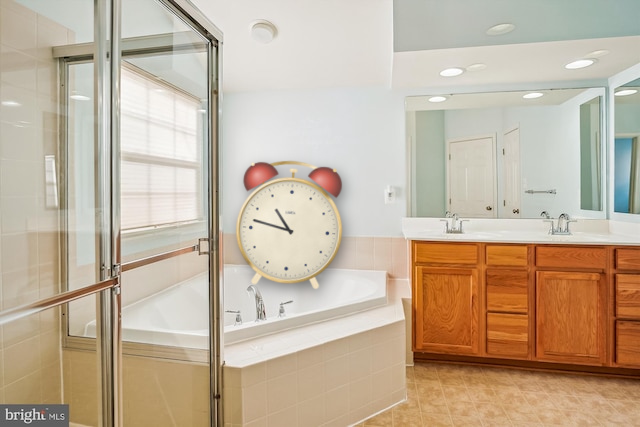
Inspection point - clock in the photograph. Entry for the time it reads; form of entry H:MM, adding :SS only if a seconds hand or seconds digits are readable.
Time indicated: 10:47
